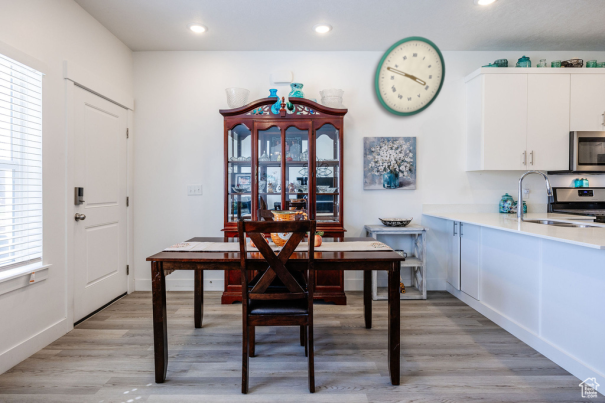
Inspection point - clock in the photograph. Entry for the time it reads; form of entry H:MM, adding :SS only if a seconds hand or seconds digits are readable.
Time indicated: 3:48
